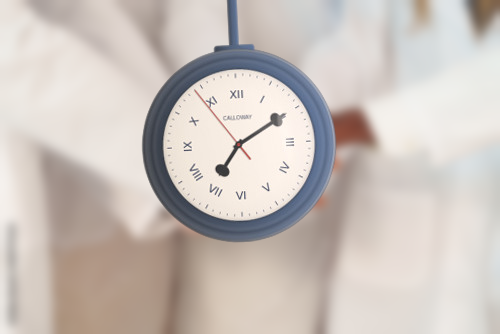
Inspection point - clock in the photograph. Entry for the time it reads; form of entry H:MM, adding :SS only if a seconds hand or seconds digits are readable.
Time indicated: 7:09:54
